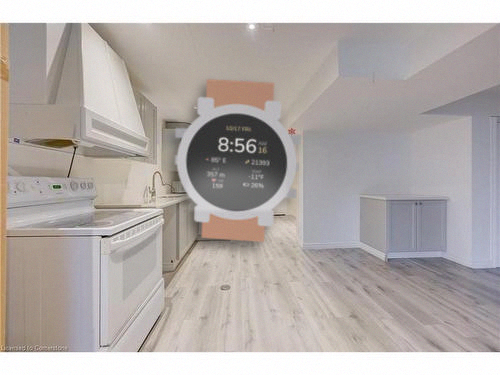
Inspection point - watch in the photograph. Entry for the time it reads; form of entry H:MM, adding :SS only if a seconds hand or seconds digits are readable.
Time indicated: 8:56
